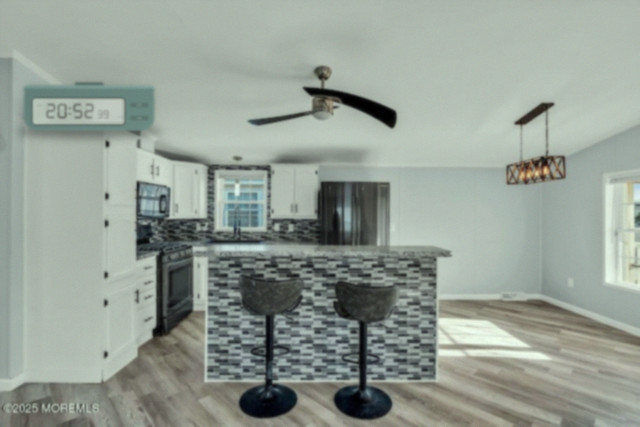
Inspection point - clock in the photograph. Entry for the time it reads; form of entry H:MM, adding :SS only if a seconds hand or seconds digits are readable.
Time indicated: 20:52
